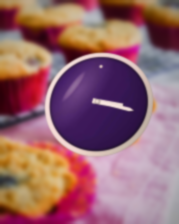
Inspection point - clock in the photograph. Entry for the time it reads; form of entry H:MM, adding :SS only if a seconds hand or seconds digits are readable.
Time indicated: 3:17
